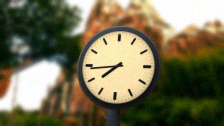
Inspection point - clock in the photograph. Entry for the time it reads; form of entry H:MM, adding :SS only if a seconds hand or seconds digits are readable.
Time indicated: 7:44
